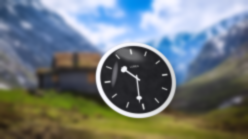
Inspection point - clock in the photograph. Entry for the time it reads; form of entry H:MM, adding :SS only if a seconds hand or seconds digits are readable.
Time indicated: 10:31
